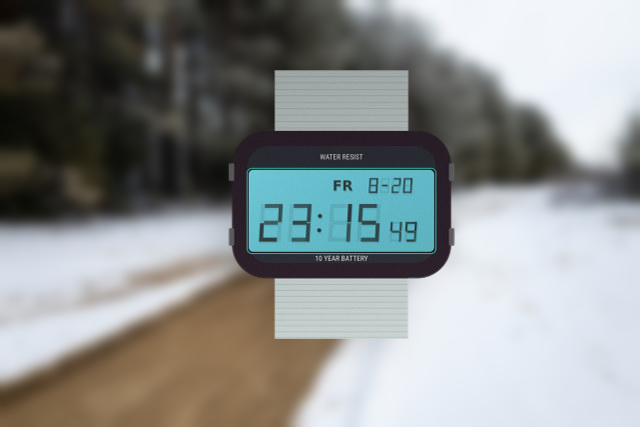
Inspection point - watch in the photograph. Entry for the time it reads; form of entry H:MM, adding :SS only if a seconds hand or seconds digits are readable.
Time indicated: 23:15:49
